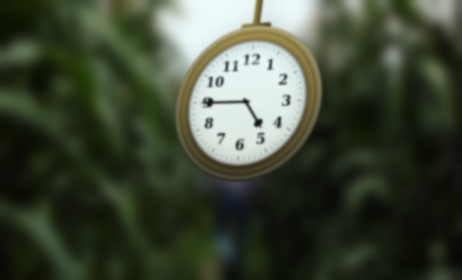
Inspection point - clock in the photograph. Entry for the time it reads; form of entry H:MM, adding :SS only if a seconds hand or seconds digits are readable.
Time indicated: 4:45
